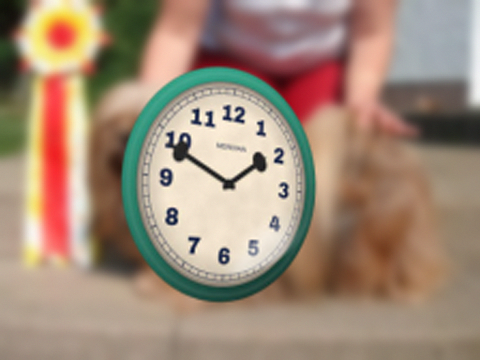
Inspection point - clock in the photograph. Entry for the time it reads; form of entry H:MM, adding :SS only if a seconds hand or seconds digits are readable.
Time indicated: 1:49
